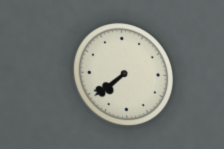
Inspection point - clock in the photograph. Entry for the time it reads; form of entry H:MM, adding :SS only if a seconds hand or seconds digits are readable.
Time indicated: 7:39
